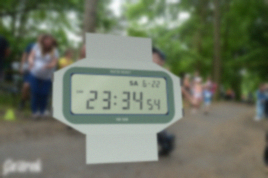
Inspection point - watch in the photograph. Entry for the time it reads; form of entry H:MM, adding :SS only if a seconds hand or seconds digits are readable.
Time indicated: 23:34:54
